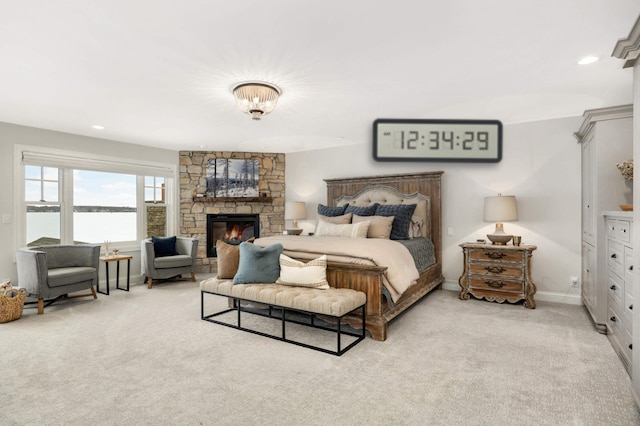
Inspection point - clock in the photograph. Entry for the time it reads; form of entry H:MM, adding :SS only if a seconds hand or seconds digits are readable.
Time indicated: 12:34:29
